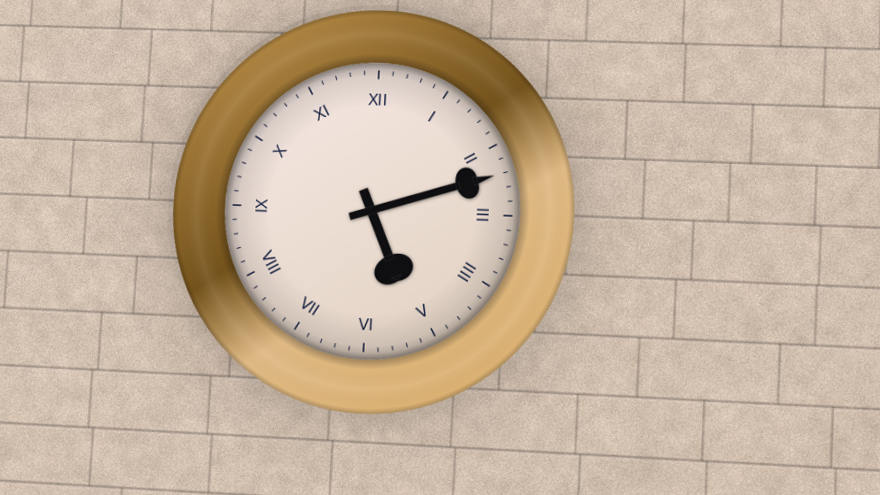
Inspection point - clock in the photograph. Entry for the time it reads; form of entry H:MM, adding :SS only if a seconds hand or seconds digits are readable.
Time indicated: 5:12
